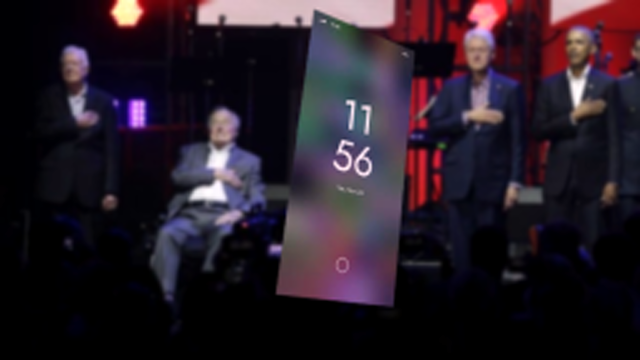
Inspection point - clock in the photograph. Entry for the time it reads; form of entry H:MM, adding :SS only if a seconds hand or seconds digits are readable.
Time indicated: 11:56
